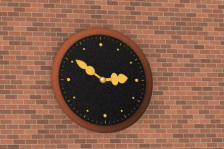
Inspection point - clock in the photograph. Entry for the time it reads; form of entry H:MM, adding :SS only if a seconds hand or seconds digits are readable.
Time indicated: 2:51
